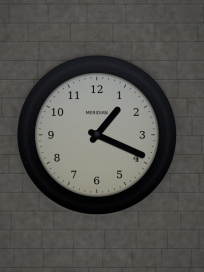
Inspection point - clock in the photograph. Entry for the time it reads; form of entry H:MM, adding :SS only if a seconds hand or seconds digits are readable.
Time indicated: 1:19
